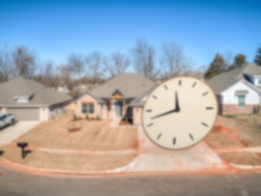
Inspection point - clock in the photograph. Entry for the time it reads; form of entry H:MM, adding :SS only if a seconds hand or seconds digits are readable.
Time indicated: 11:42
